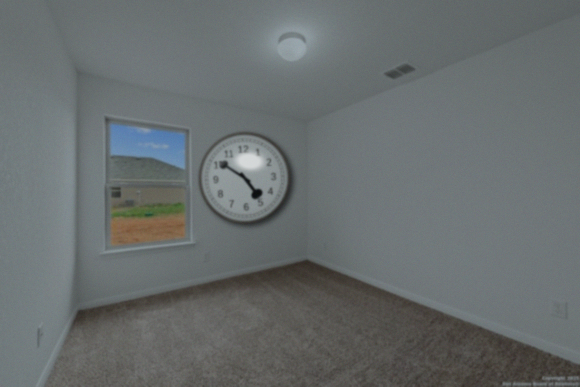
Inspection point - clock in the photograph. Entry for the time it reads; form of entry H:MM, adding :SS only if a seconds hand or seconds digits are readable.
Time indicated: 4:51
